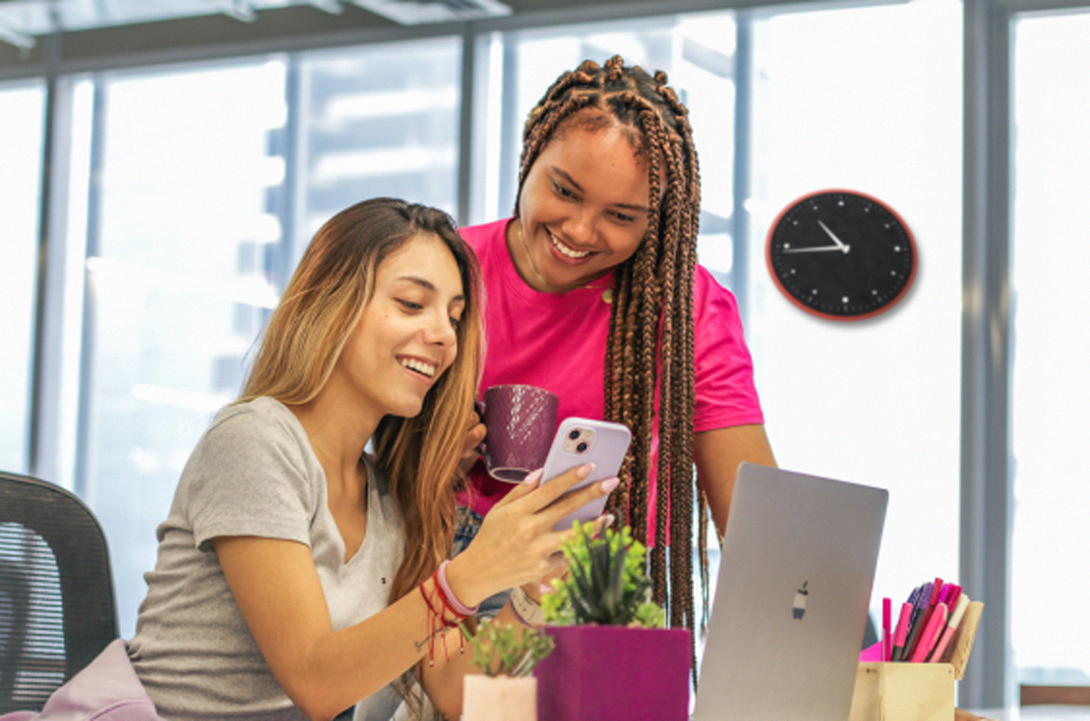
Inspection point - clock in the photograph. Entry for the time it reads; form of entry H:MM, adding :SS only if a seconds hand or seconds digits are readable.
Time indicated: 10:44
